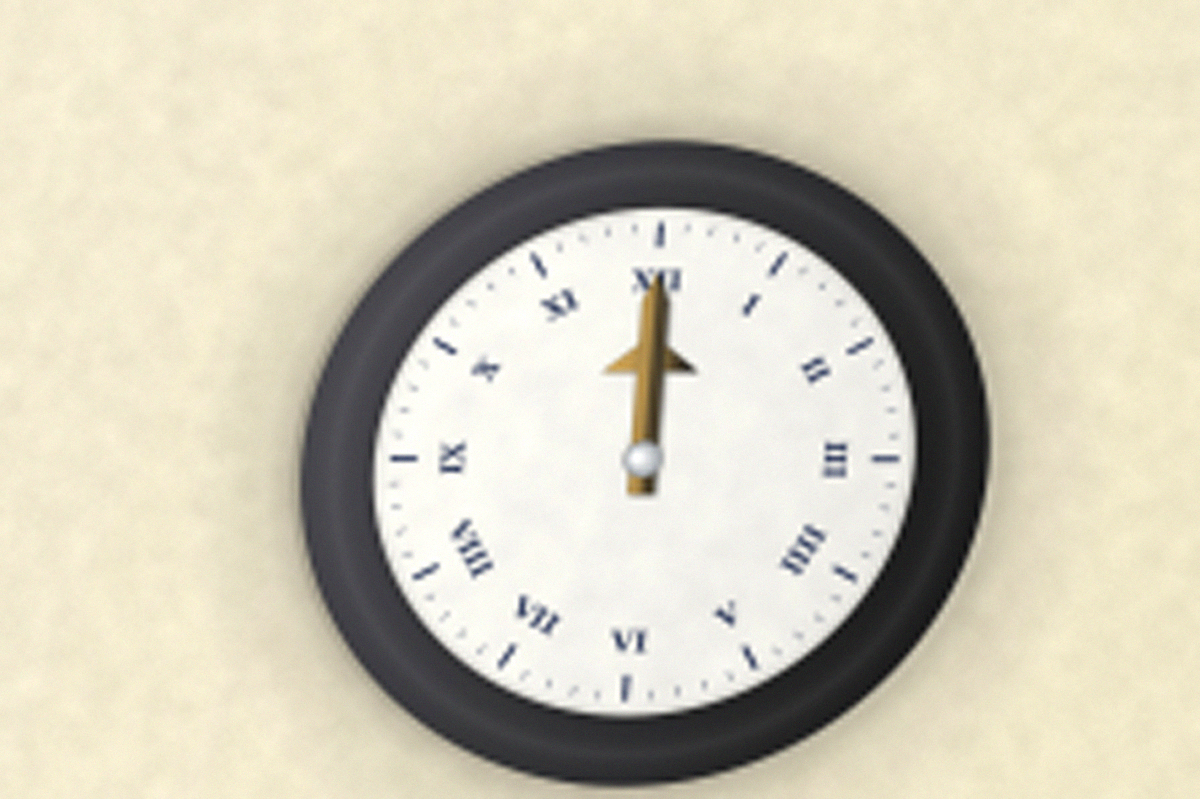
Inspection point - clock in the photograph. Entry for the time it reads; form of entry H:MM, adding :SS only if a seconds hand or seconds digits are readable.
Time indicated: 12:00
